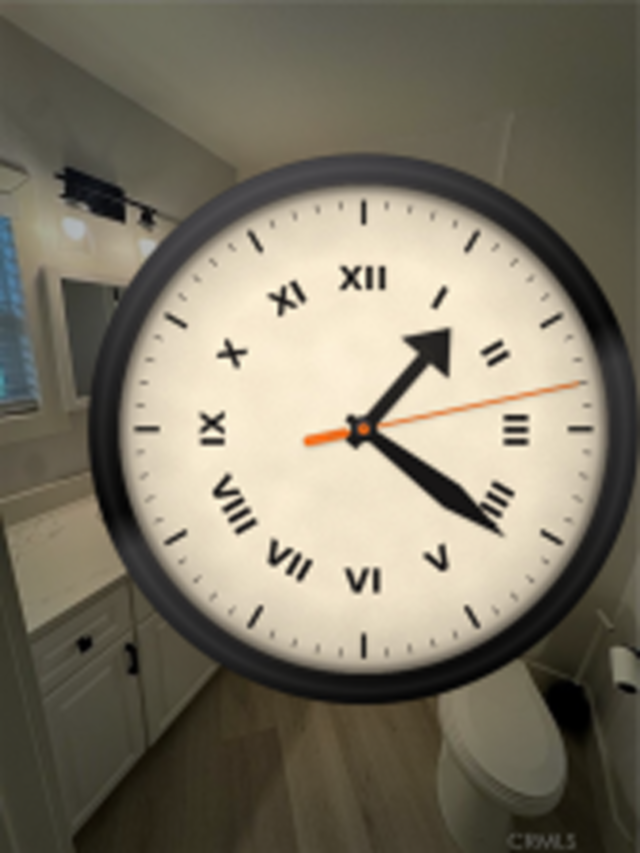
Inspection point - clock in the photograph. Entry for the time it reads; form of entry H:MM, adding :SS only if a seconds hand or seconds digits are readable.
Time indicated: 1:21:13
